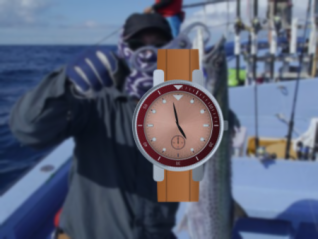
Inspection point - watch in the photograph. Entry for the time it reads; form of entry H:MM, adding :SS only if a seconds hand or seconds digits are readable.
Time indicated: 4:58
